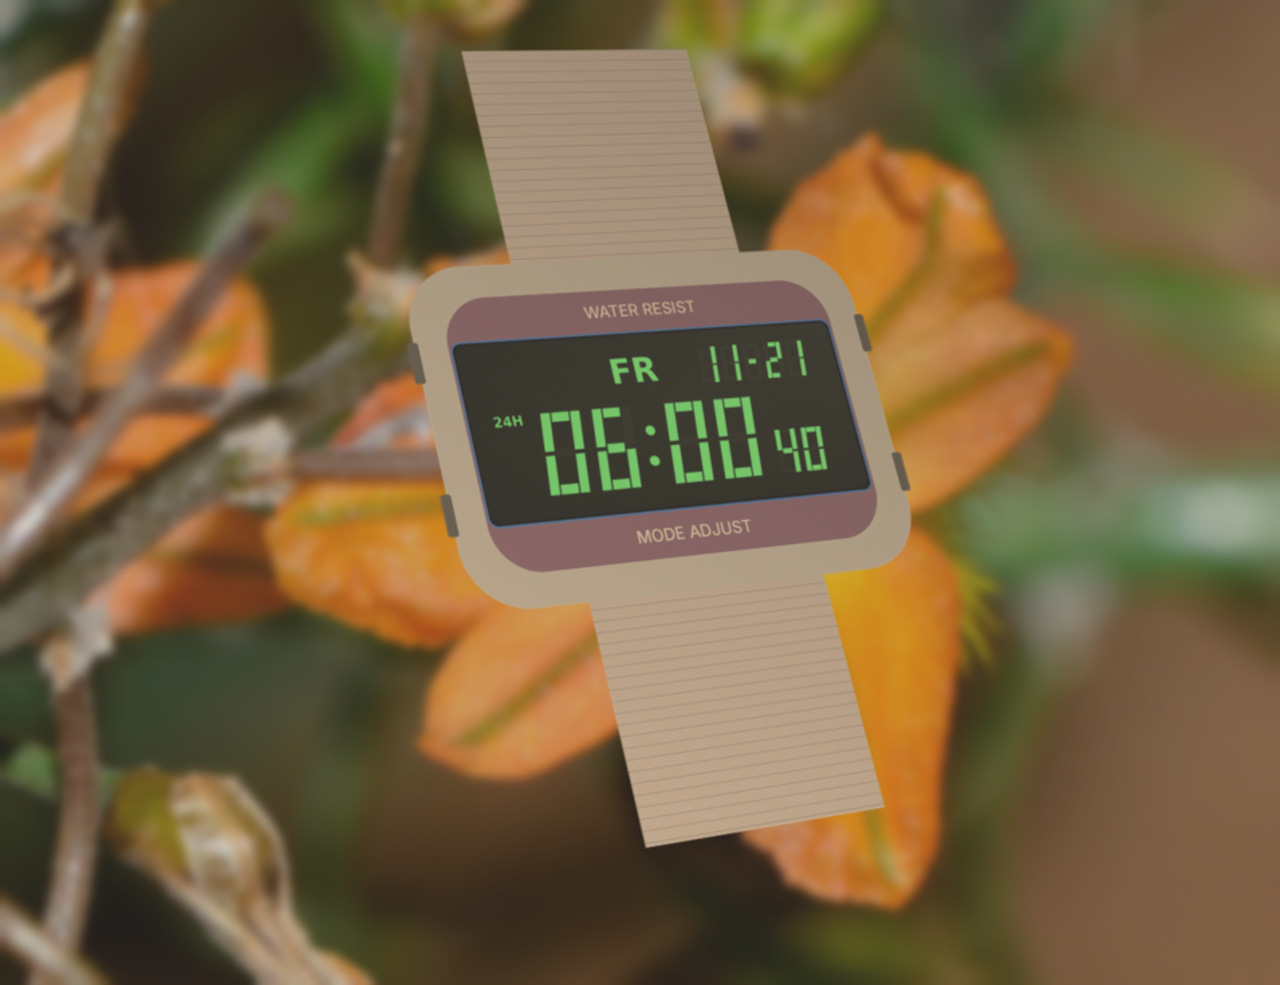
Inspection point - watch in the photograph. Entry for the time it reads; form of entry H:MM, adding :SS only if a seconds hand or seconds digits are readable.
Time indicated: 6:00:40
